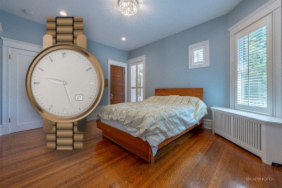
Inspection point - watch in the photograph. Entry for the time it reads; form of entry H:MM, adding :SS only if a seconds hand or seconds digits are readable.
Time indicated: 9:27
